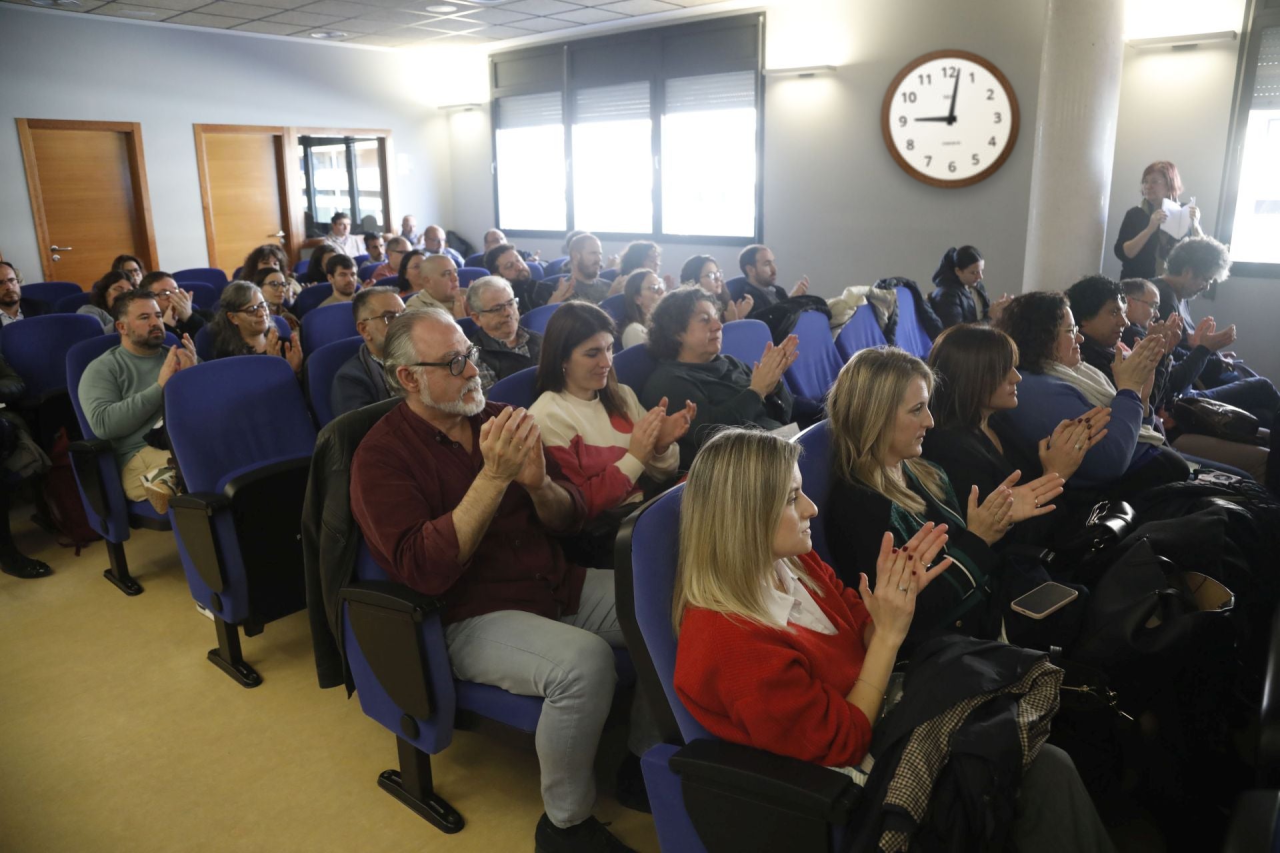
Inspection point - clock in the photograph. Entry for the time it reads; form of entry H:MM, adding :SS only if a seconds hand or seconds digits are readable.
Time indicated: 9:02
